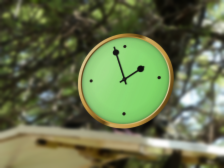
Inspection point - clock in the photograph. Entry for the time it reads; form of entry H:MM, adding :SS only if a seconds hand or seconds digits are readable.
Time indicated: 1:57
